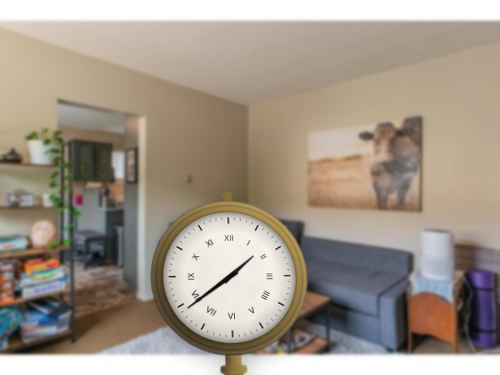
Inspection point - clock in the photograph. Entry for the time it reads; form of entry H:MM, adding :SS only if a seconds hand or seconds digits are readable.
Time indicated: 1:39
